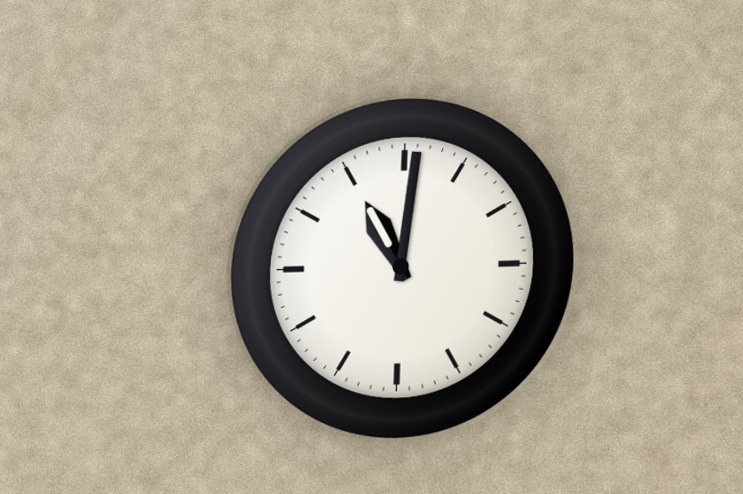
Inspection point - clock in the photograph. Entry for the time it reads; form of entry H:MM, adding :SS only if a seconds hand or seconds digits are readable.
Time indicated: 11:01
